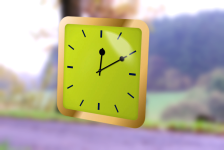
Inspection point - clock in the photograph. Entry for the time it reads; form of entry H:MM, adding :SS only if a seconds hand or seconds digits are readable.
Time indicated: 12:10
